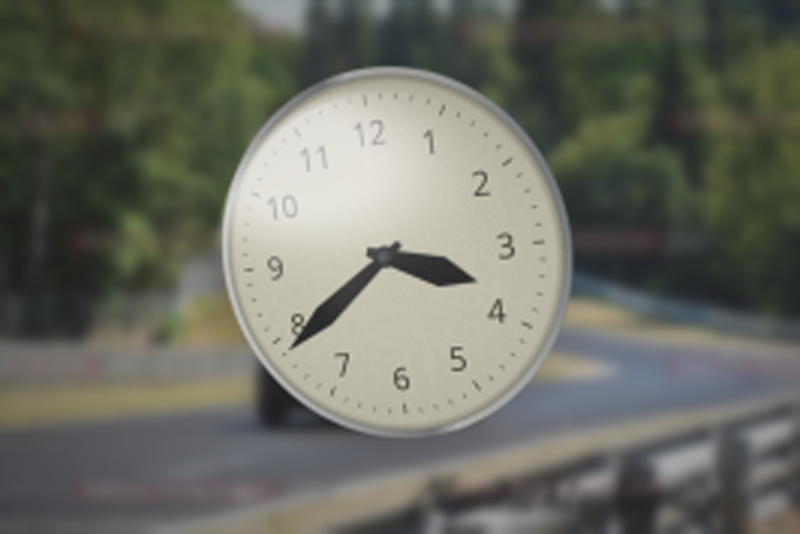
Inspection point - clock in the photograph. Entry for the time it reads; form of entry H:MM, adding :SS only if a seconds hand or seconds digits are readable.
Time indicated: 3:39
